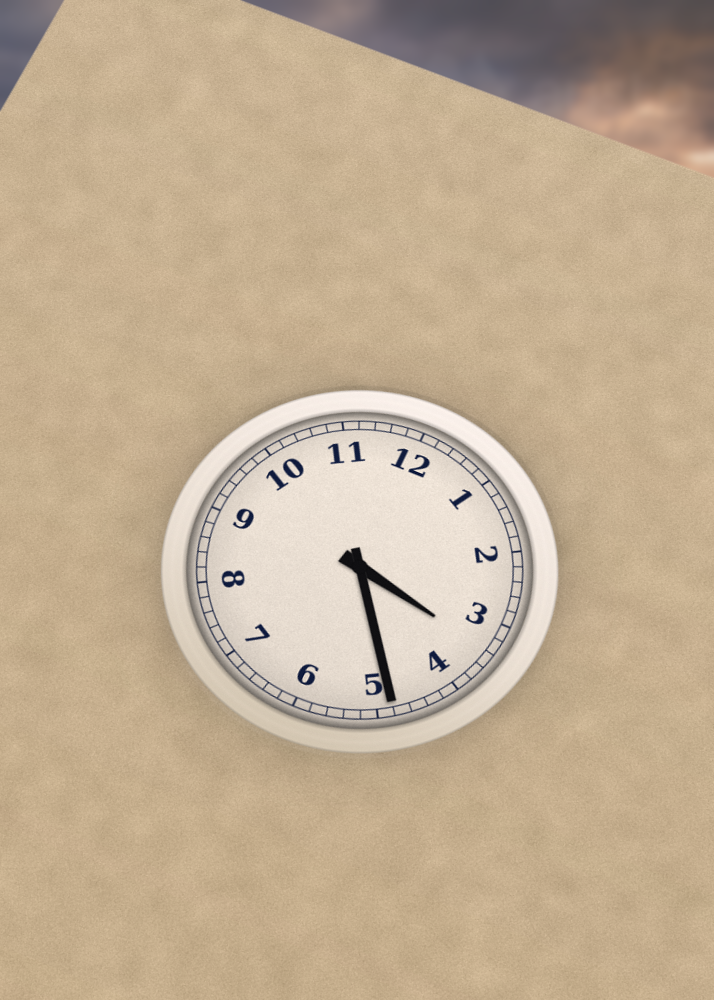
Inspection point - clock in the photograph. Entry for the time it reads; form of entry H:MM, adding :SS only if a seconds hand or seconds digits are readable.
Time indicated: 3:24
